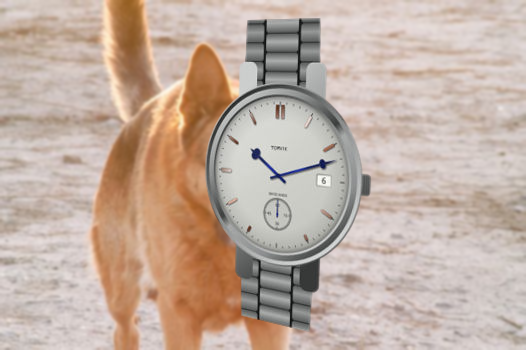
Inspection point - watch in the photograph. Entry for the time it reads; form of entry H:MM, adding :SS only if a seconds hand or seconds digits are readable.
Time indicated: 10:12
